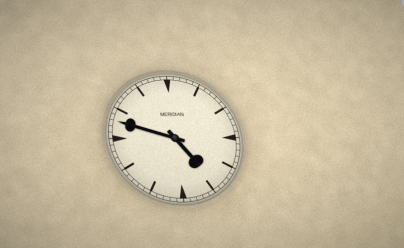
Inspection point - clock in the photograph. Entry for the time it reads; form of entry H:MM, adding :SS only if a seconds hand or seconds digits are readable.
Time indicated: 4:48
